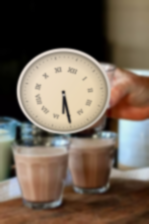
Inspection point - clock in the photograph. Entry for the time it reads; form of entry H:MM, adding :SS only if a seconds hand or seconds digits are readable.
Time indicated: 5:25
